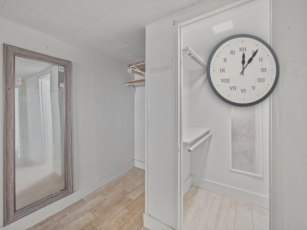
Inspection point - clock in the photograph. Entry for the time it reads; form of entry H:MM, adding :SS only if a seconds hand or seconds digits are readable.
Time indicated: 12:06
